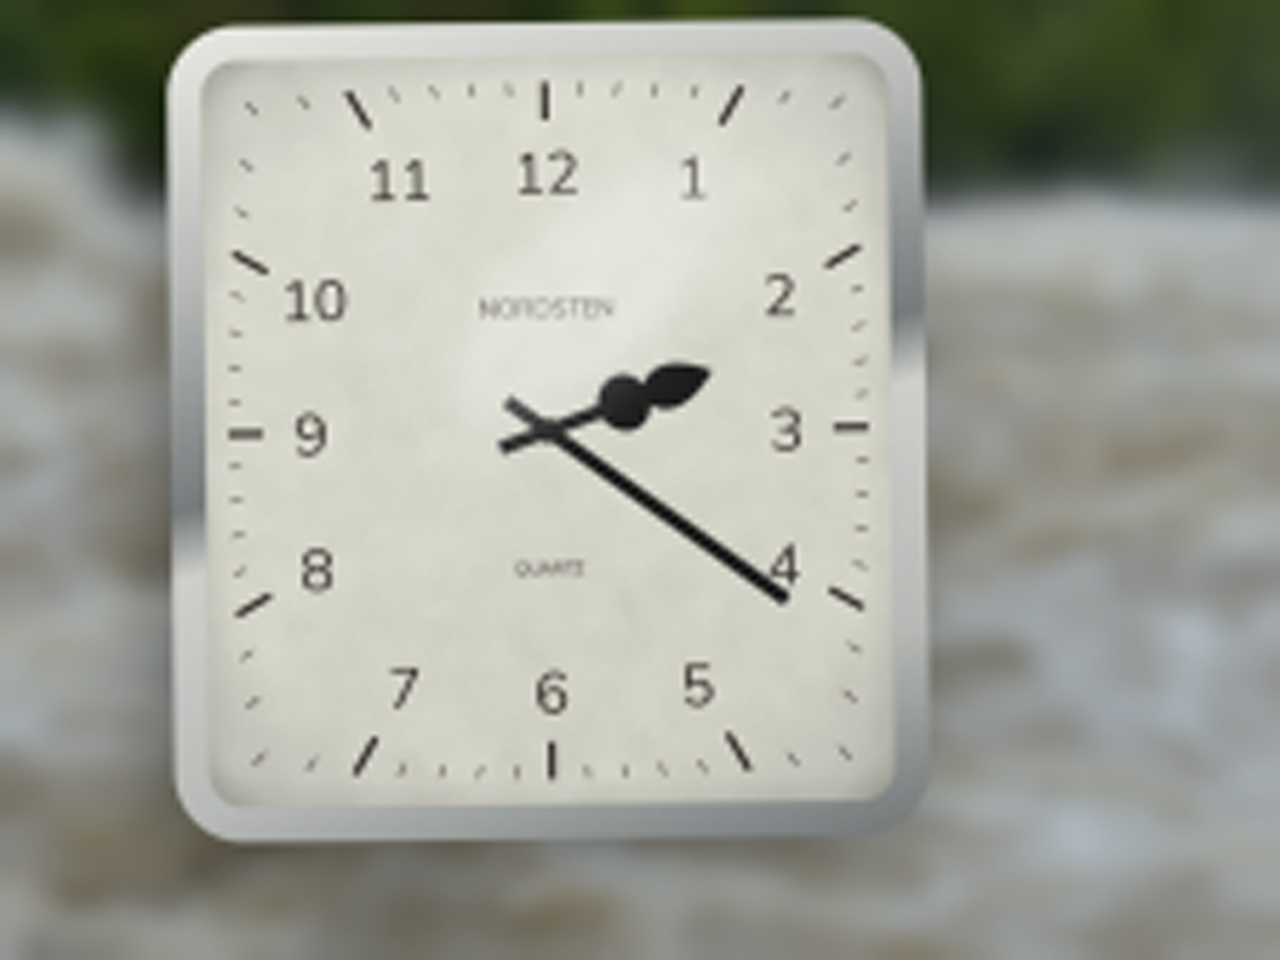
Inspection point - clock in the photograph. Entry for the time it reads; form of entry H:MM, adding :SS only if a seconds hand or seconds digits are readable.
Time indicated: 2:21
